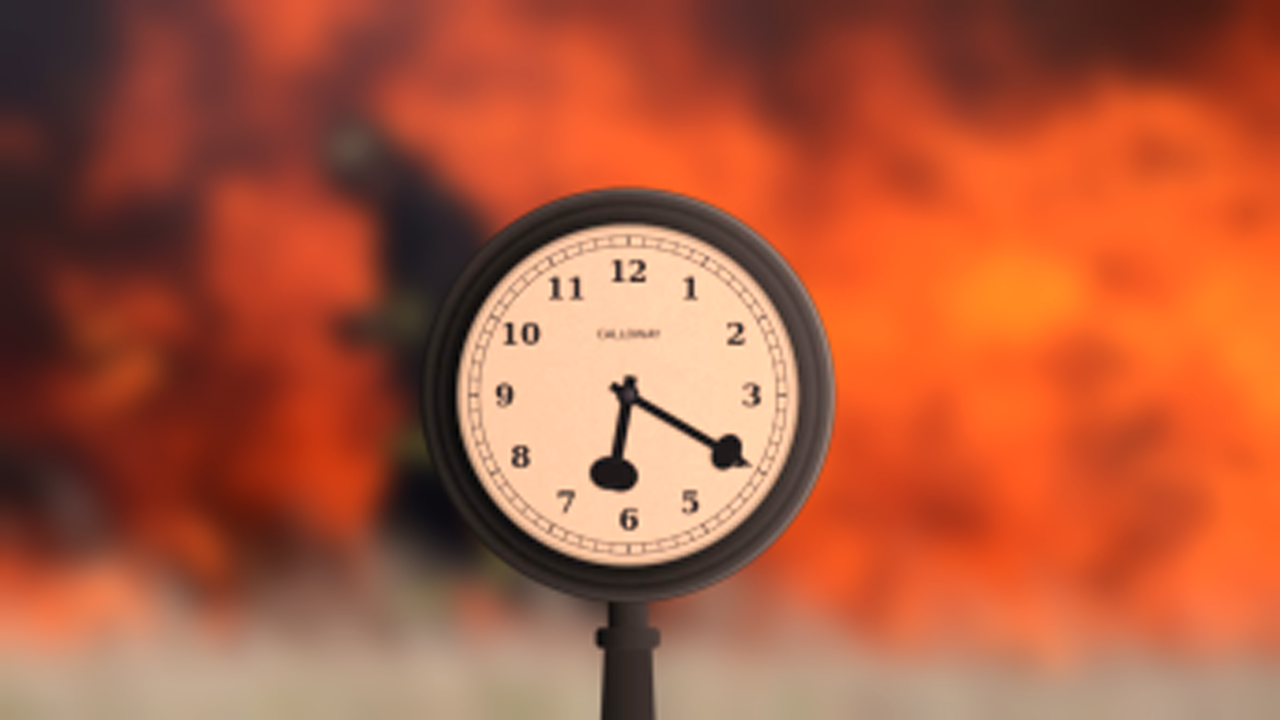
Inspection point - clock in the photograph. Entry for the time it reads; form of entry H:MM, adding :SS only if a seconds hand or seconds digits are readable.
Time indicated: 6:20
